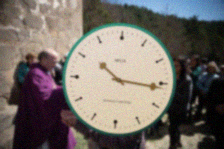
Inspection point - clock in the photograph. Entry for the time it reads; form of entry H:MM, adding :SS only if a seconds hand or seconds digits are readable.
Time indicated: 10:16
